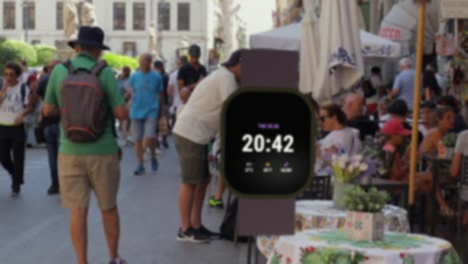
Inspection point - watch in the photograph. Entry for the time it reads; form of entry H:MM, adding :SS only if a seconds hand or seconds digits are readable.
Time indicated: 20:42
